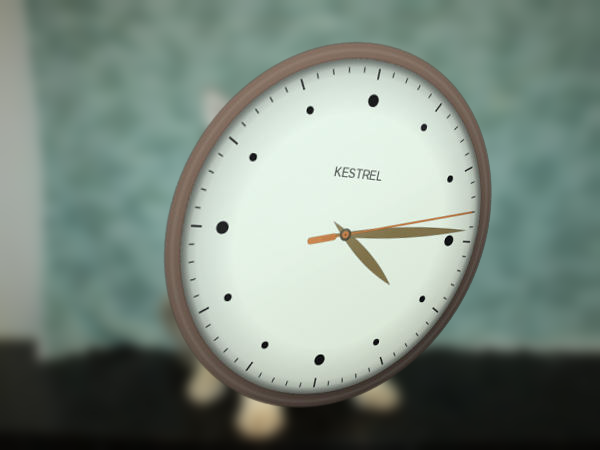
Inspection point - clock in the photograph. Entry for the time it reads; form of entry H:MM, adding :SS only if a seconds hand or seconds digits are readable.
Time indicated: 4:14:13
